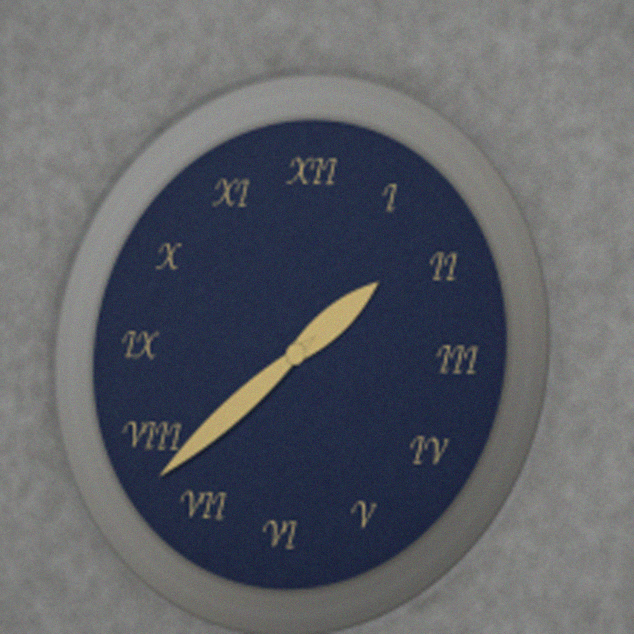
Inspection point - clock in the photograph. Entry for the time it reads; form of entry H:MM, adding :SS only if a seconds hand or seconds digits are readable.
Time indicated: 1:38
